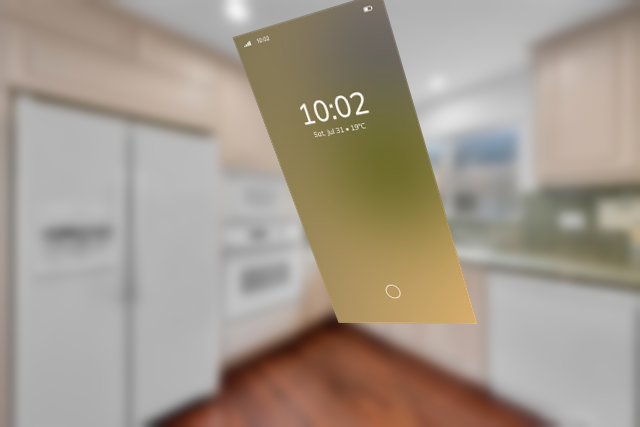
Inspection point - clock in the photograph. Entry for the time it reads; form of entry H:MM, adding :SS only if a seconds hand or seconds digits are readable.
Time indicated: 10:02
